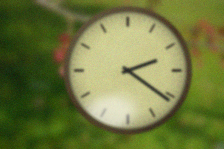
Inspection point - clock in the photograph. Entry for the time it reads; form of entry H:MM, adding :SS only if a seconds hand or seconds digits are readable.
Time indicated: 2:21
